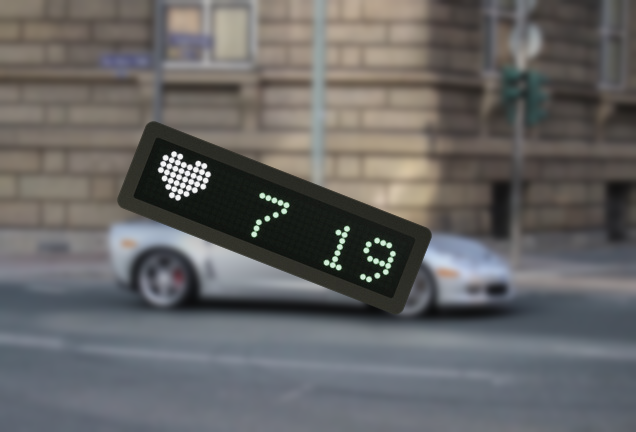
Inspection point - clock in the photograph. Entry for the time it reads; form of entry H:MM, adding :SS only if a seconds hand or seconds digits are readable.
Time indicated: 7:19
